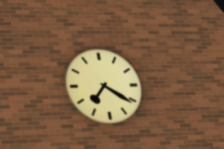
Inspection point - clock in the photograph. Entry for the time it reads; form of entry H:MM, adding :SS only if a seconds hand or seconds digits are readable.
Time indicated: 7:21
